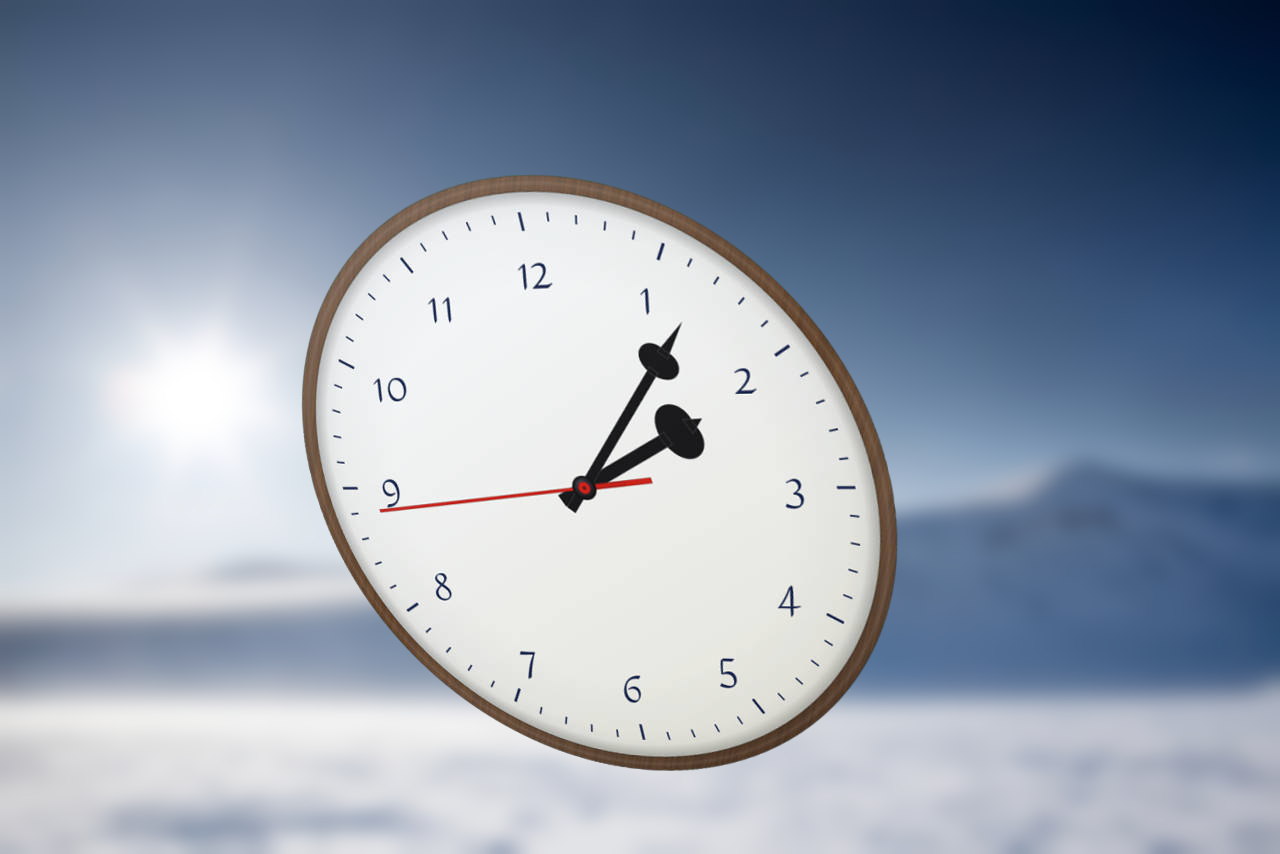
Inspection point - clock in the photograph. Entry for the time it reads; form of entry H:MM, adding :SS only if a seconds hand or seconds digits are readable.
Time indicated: 2:06:44
